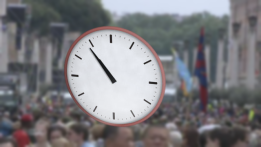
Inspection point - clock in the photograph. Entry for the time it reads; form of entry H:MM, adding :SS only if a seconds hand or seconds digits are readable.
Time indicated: 10:54
